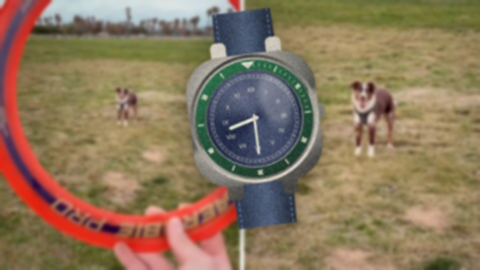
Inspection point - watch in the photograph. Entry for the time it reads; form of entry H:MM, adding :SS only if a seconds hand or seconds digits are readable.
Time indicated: 8:30
